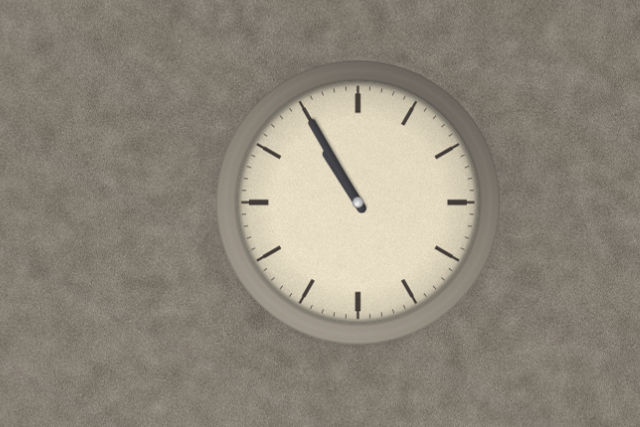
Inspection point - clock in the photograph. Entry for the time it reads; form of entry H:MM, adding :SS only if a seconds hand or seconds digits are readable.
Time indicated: 10:55
